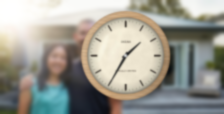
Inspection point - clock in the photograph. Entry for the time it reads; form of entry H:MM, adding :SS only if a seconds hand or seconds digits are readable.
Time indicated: 1:35
